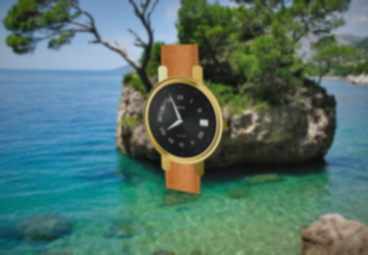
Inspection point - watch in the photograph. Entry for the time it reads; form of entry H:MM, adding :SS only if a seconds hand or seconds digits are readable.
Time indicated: 7:56
